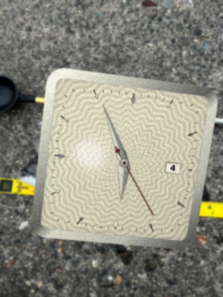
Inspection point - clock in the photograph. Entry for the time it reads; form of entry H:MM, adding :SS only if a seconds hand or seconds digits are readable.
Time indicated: 5:55:24
